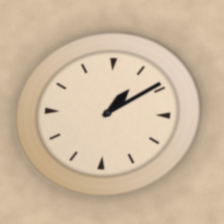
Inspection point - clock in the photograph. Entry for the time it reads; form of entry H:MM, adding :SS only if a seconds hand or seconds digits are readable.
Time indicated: 1:09
